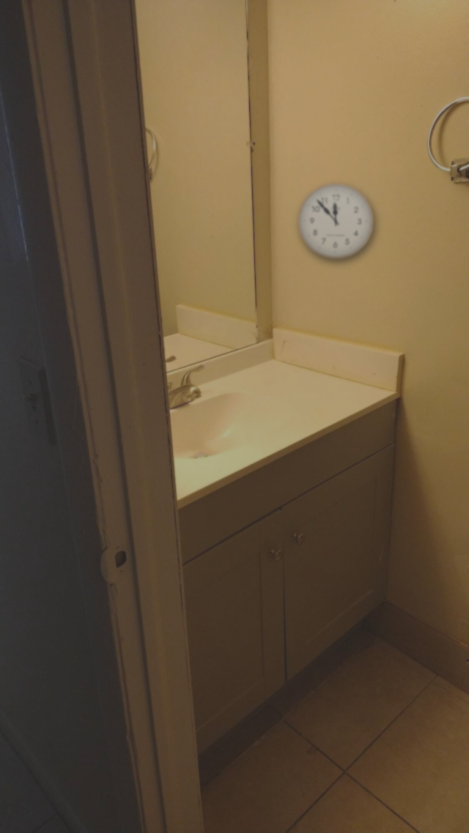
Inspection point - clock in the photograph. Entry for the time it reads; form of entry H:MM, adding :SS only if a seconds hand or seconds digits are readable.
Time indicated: 11:53
